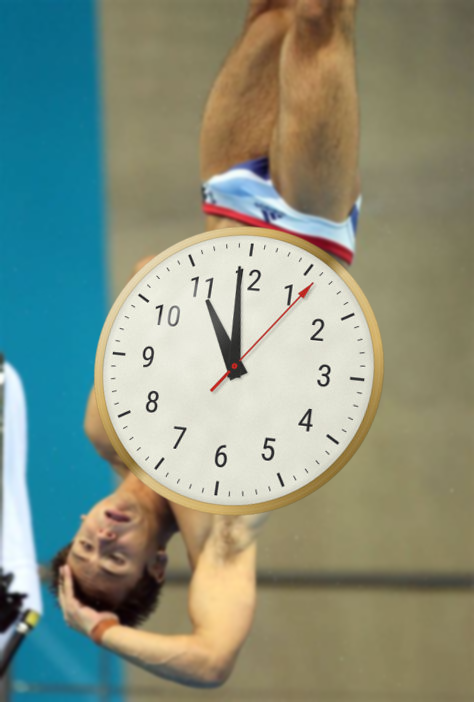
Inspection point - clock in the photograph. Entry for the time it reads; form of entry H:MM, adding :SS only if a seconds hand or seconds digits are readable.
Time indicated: 10:59:06
